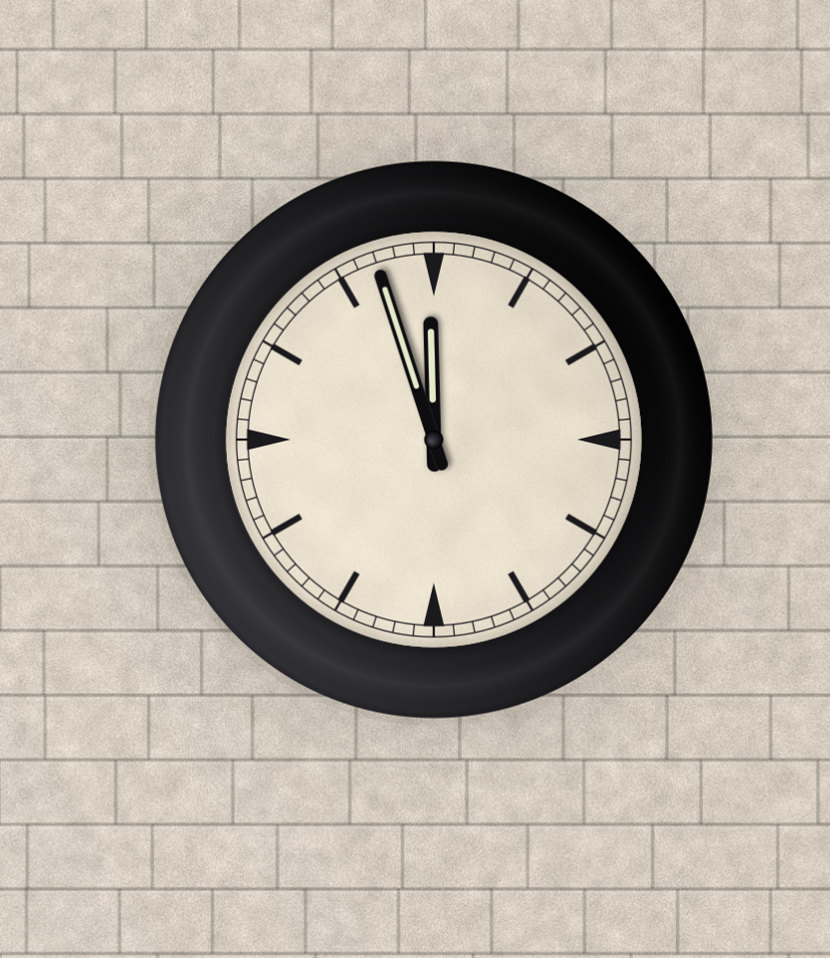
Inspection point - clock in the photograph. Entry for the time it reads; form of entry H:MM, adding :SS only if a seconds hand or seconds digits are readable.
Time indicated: 11:57
